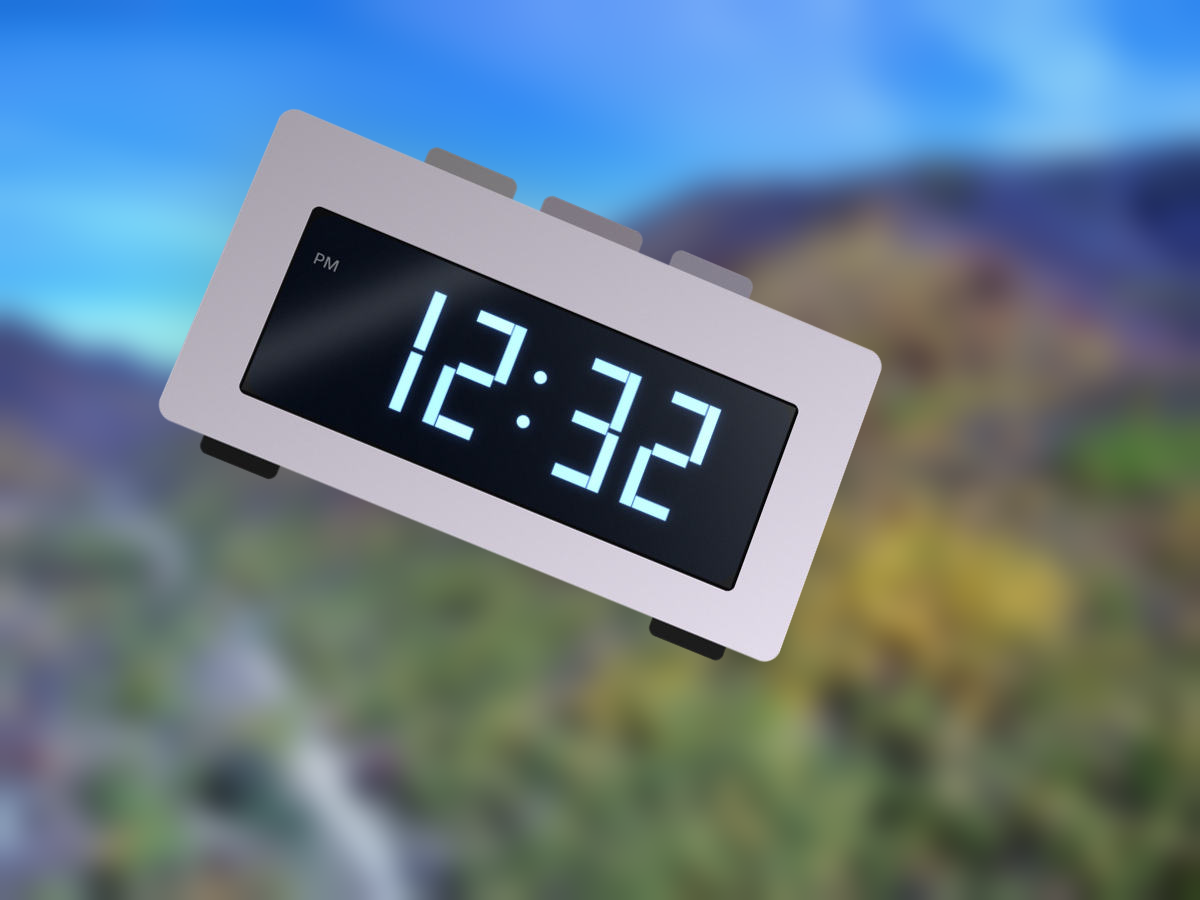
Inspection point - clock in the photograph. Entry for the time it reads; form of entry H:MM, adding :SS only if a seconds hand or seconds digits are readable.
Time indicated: 12:32
